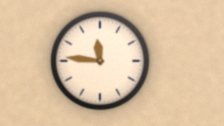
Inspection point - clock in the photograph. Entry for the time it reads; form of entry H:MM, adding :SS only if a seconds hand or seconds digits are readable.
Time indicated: 11:46
